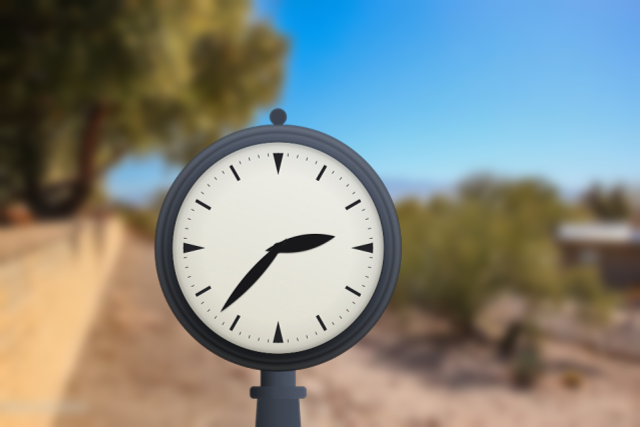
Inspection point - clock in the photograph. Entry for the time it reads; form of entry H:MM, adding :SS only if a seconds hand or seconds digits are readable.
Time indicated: 2:37
